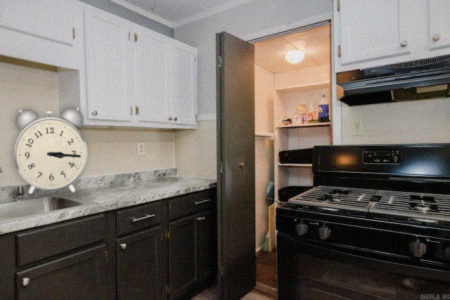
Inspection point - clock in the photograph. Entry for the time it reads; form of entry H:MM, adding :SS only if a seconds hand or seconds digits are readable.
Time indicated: 3:16
